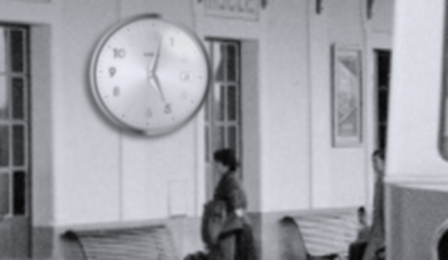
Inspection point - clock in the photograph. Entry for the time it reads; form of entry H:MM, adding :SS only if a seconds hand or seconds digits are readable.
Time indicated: 5:02
